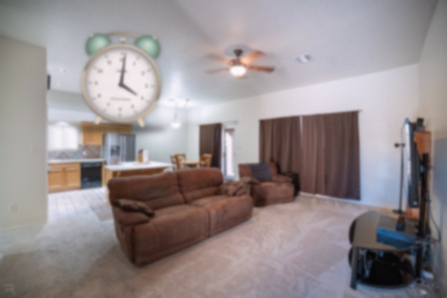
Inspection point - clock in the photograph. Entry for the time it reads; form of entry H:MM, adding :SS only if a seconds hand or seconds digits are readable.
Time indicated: 4:01
